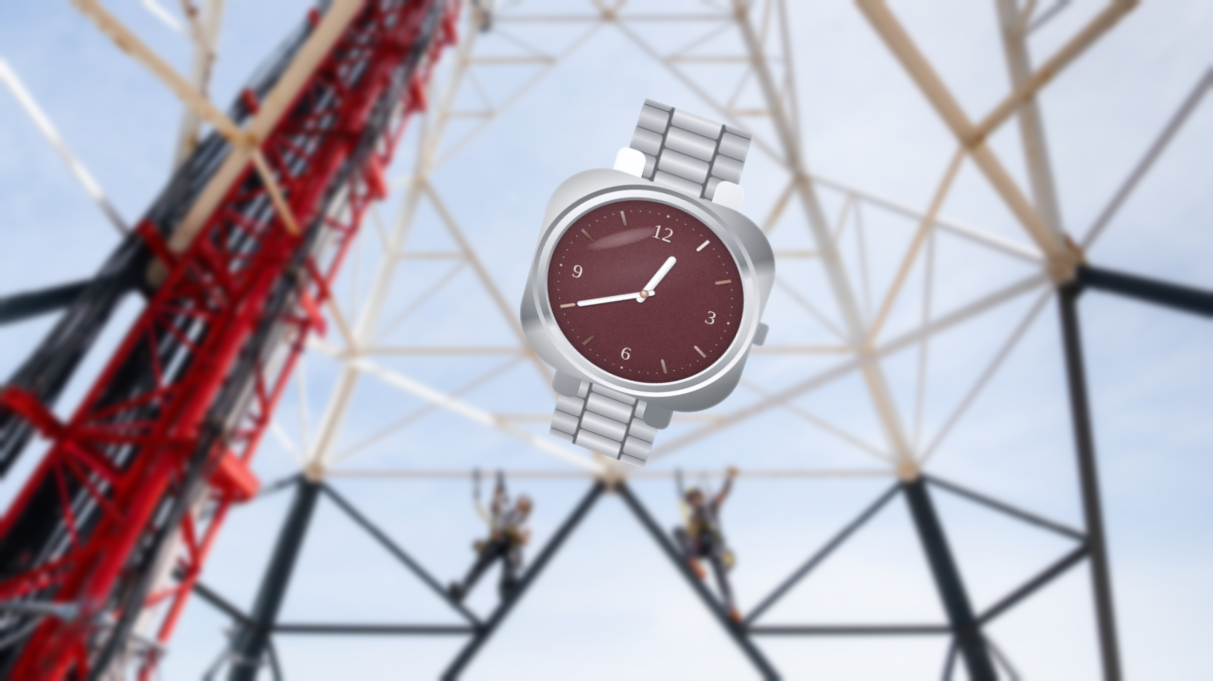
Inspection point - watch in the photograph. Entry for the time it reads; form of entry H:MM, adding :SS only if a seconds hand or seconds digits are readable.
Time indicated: 12:40
